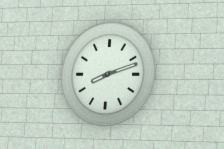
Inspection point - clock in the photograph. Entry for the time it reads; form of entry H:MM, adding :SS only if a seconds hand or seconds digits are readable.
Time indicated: 8:12
